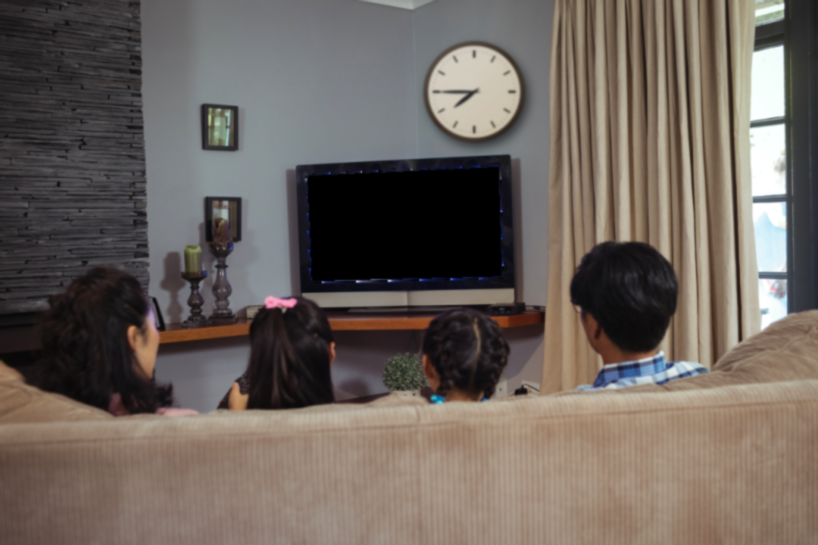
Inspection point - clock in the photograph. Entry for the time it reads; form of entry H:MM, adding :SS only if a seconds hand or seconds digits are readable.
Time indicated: 7:45
